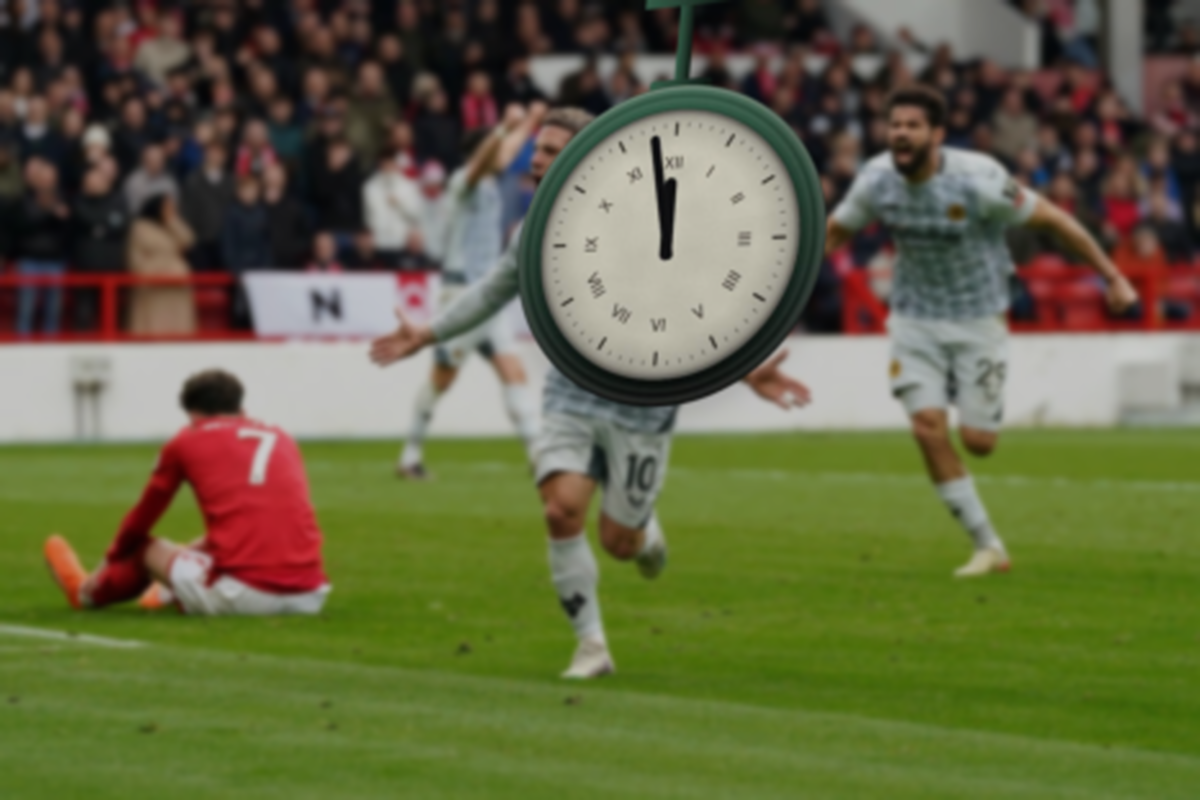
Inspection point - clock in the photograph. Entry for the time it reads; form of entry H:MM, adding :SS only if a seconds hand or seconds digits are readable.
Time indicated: 11:58
